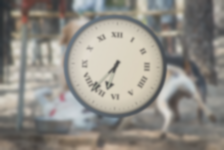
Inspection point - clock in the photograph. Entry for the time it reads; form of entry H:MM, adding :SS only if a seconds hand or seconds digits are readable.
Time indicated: 6:37
